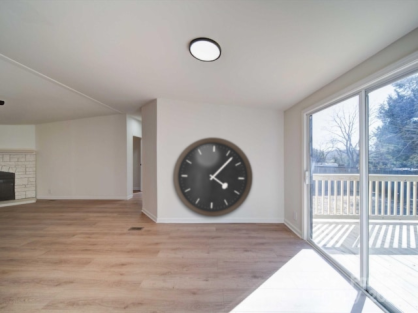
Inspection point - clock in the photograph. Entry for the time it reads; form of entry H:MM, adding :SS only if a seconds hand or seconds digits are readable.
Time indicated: 4:07
